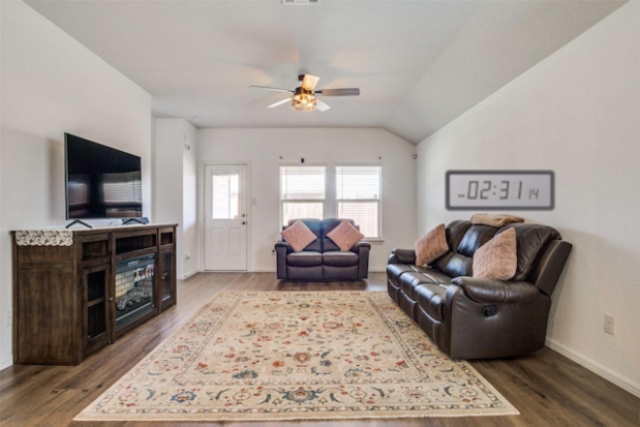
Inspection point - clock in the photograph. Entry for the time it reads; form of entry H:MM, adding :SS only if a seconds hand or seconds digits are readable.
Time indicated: 2:31
